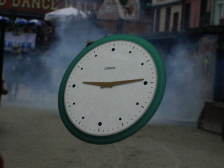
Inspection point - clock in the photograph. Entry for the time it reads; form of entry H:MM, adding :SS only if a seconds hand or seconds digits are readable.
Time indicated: 9:14
